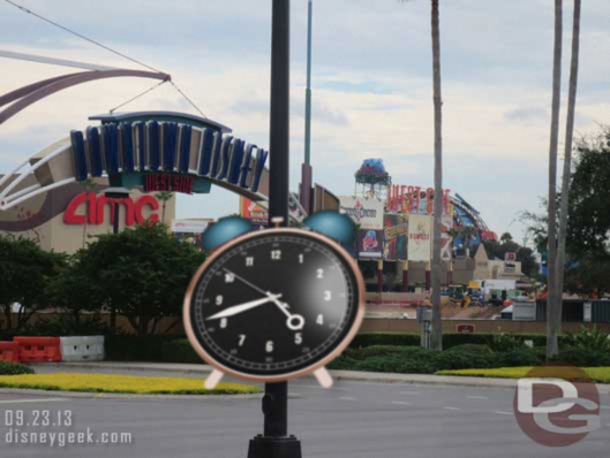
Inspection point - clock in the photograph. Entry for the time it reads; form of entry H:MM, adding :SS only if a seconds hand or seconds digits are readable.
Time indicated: 4:41:51
